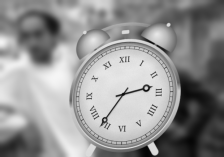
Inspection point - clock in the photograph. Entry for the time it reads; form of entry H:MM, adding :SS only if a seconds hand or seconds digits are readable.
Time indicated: 2:36
